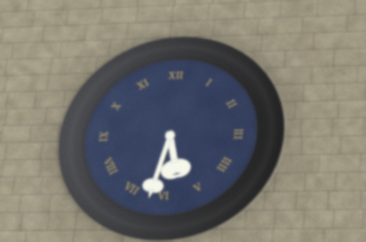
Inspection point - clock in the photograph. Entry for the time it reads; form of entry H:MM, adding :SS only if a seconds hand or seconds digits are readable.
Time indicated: 5:32
